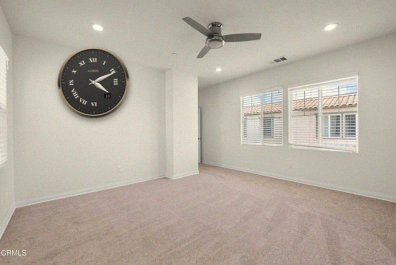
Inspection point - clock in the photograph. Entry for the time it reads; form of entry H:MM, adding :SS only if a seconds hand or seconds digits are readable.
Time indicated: 4:11
